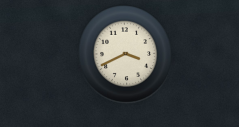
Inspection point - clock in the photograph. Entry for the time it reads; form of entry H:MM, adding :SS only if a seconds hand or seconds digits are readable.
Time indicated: 3:41
